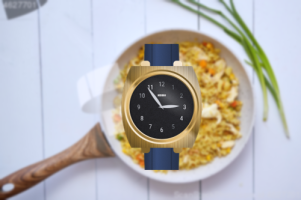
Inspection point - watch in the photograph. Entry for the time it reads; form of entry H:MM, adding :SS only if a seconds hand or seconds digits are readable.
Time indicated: 2:54
